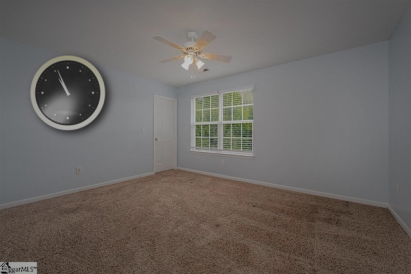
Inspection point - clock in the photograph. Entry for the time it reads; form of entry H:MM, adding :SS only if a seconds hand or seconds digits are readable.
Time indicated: 10:56
